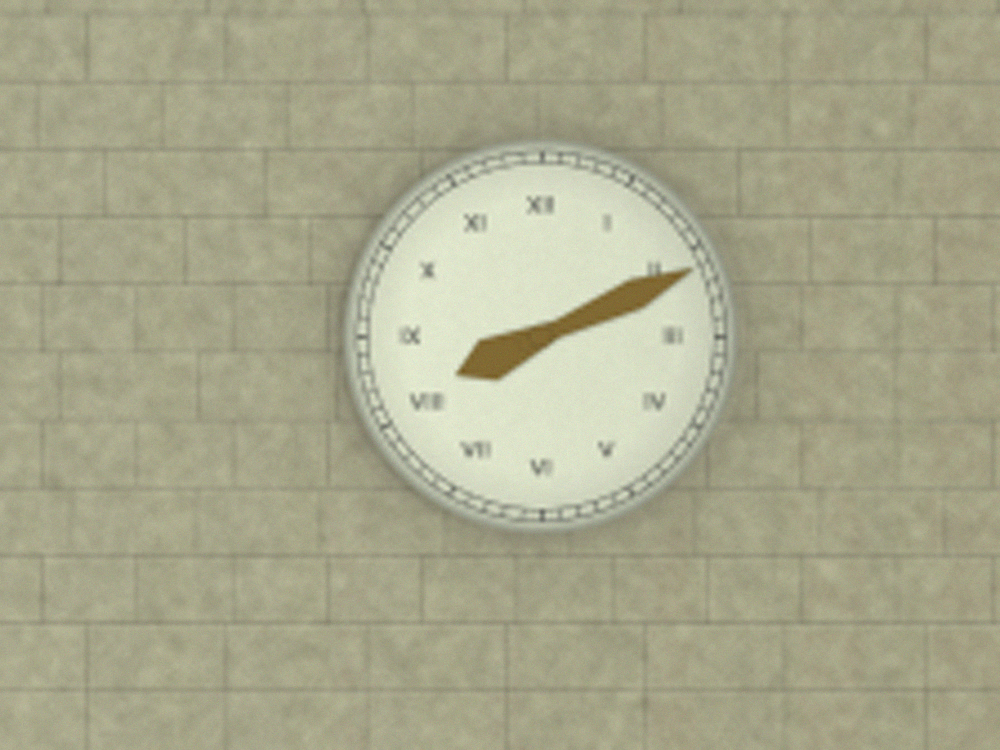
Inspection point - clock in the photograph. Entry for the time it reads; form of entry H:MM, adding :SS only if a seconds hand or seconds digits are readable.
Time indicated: 8:11
